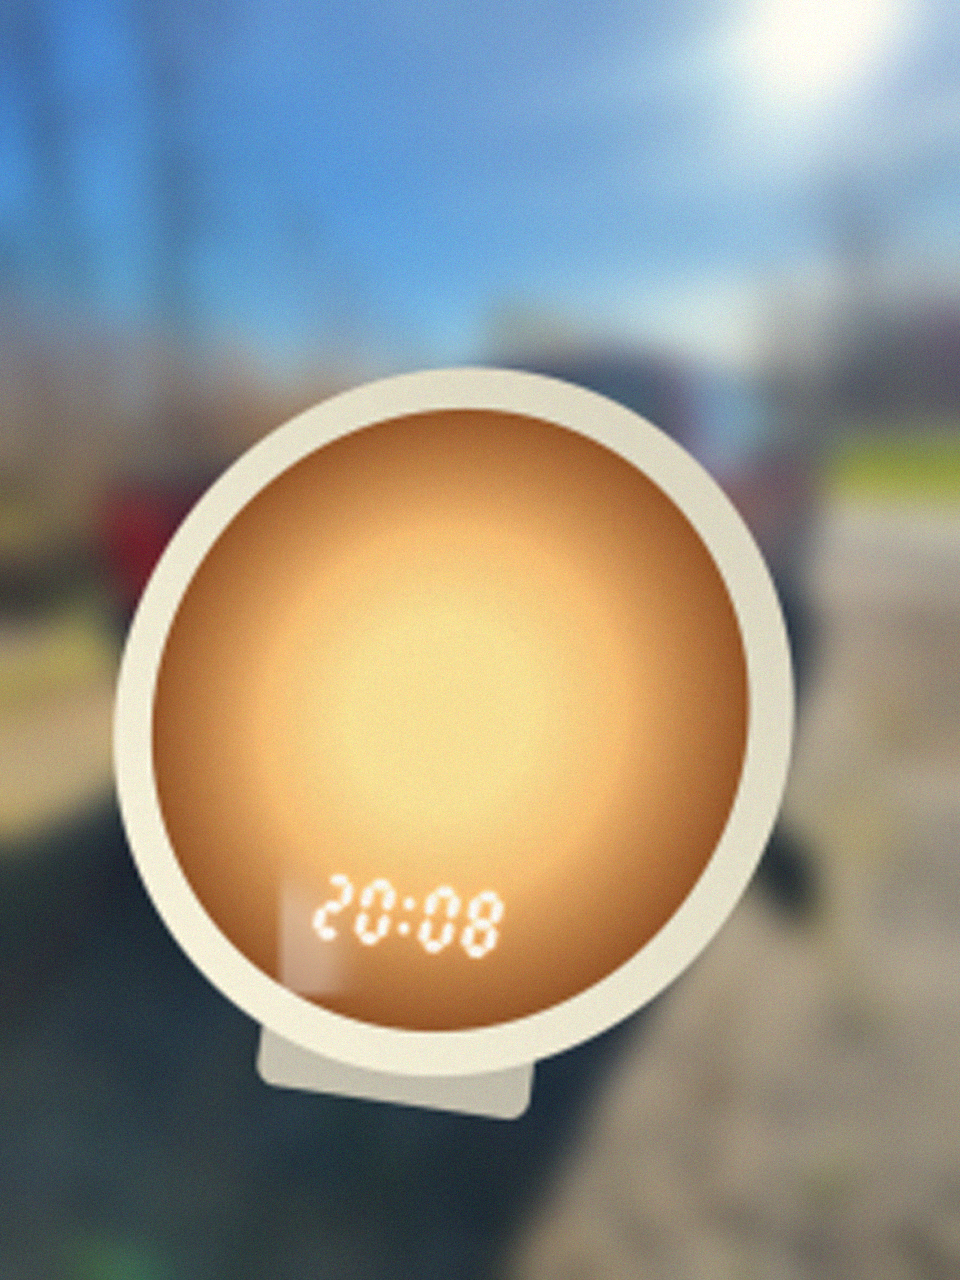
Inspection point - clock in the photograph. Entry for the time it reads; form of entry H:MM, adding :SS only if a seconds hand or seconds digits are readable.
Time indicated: 20:08
